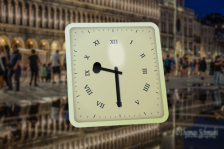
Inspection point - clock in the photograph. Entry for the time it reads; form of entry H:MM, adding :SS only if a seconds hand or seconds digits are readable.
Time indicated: 9:30
